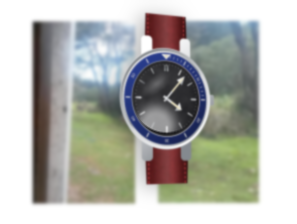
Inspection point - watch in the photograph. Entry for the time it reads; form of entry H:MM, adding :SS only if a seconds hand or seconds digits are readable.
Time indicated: 4:07
